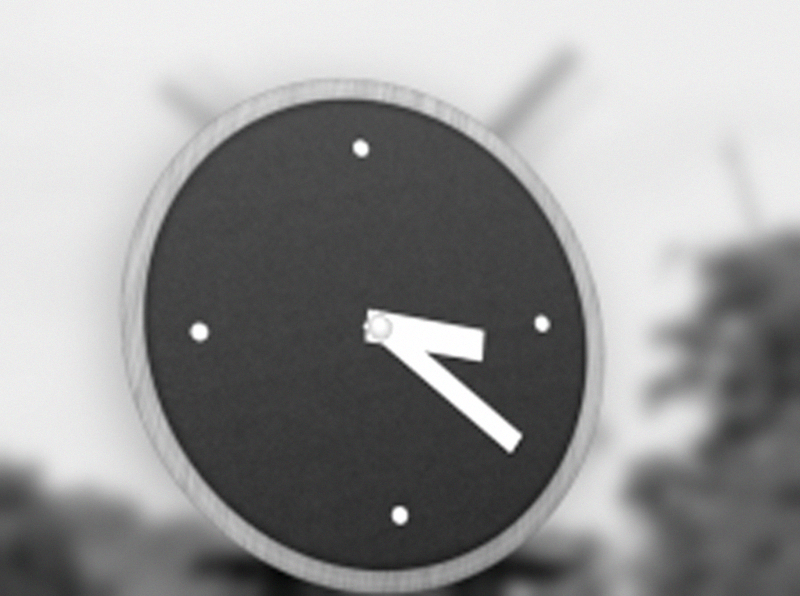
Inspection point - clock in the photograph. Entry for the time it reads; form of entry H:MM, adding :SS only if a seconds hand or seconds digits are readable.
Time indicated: 3:22
